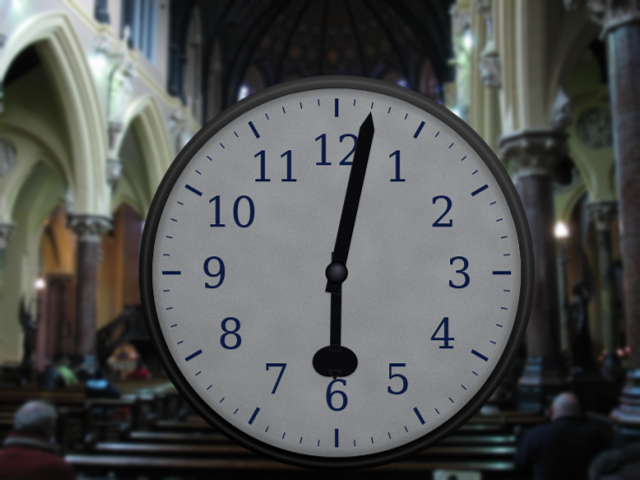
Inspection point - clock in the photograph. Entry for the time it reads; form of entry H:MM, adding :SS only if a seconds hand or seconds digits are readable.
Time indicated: 6:02
